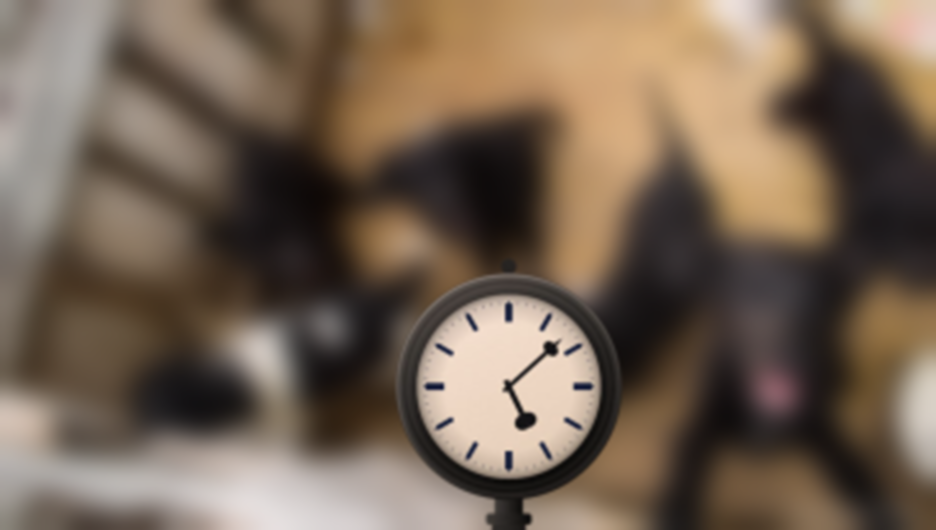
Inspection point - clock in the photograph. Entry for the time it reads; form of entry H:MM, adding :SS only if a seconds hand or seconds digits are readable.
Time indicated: 5:08
